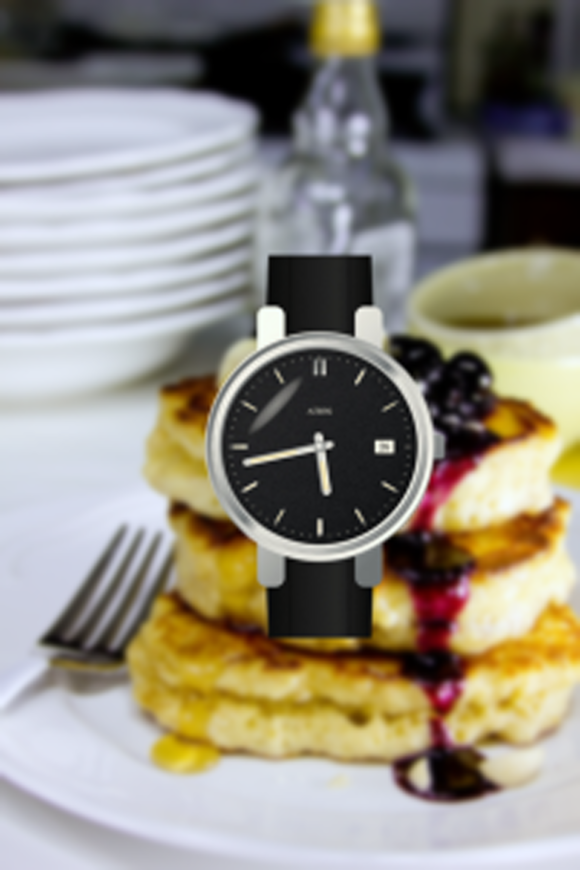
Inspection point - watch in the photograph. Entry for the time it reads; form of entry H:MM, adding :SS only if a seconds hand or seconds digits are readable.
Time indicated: 5:43
